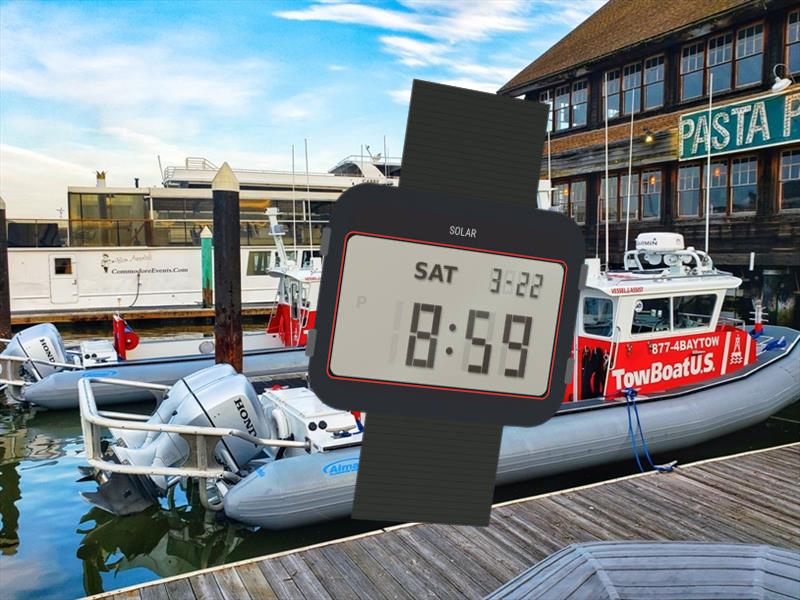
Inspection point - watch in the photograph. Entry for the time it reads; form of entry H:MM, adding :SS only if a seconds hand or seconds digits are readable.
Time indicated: 8:59
